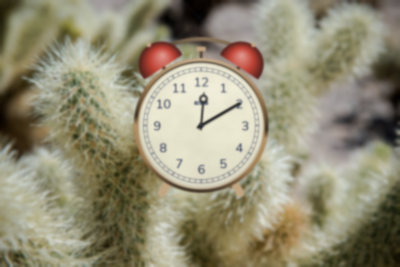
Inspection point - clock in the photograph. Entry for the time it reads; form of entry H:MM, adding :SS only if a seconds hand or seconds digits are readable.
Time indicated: 12:10
